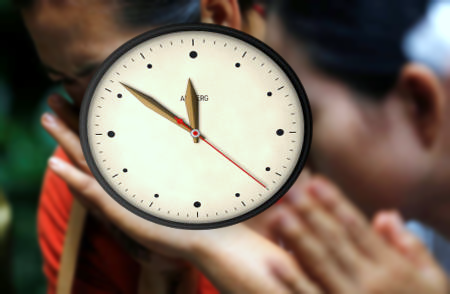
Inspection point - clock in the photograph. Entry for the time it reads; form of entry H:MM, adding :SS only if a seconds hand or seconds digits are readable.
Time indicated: 11:51:22
